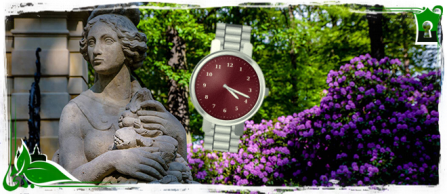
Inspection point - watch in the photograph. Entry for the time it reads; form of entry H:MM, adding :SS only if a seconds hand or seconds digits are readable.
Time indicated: 4:18
